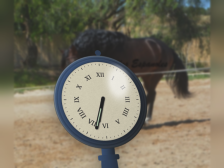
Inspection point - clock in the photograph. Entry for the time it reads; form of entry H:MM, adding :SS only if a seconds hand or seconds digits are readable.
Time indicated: 6:33
